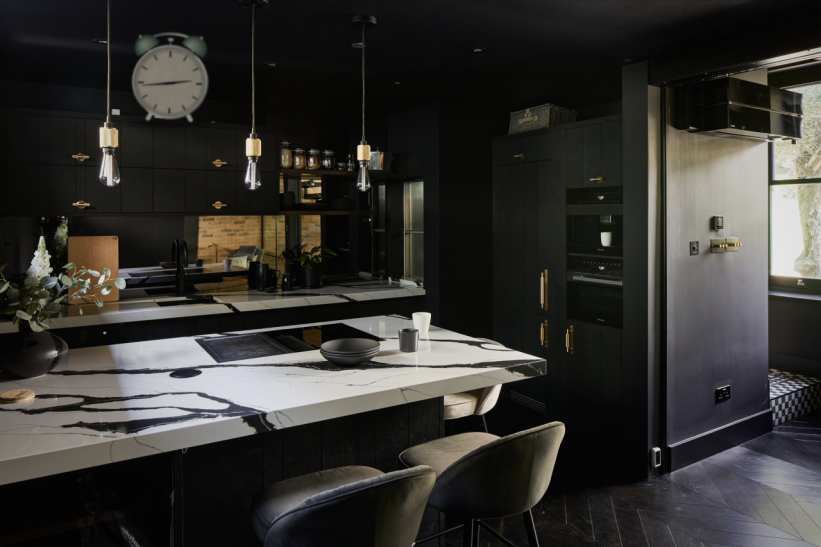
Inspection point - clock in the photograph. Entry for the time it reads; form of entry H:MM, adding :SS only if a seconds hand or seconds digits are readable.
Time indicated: 2:44
